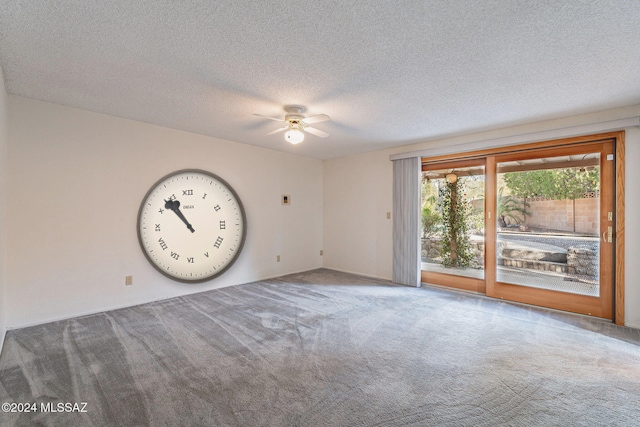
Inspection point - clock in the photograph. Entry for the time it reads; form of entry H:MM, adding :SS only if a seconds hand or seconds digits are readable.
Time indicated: 10:53
